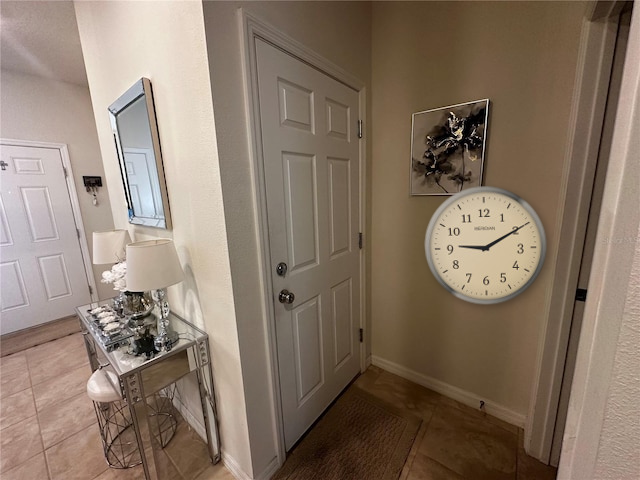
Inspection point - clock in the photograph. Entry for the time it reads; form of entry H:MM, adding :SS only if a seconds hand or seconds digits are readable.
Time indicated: 9:10
